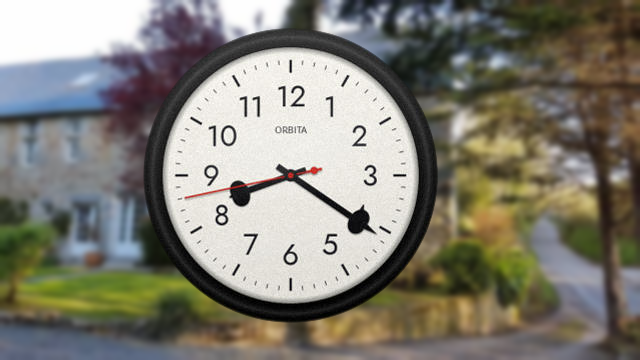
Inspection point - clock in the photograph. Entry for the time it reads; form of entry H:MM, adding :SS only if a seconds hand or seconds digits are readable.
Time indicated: 8:20:43
